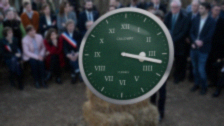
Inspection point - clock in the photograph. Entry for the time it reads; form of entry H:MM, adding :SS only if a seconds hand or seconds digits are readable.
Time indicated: 3:17
